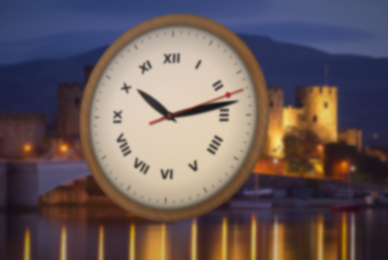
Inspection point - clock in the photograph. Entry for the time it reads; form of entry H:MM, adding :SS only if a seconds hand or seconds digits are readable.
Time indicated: 10:13:12
